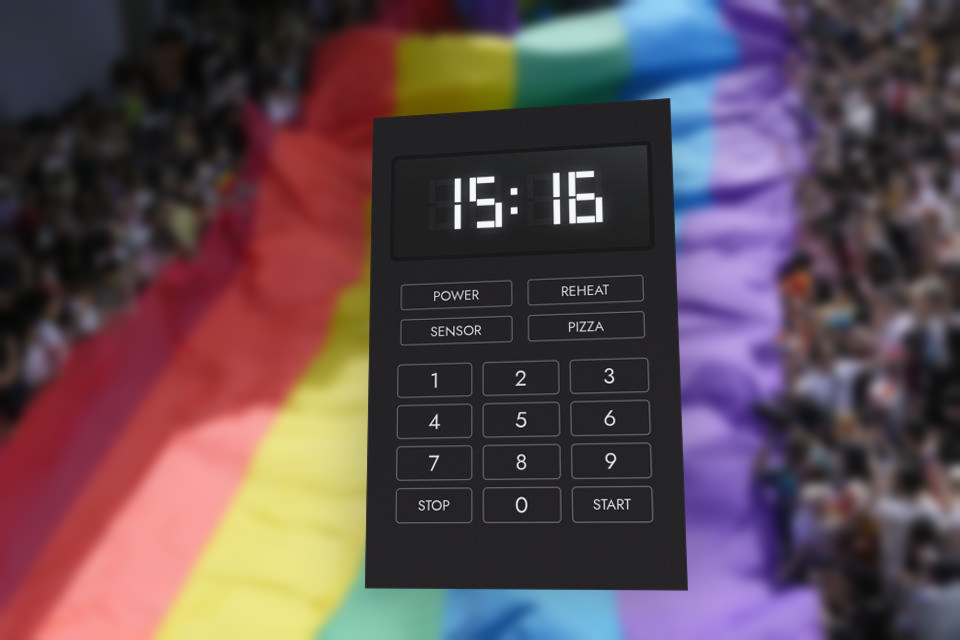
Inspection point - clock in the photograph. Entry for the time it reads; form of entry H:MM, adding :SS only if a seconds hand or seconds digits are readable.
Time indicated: 15:16
